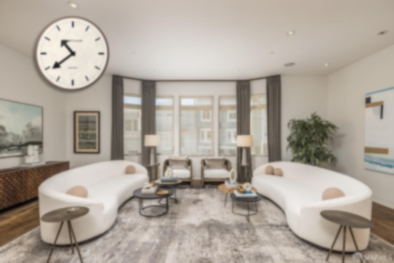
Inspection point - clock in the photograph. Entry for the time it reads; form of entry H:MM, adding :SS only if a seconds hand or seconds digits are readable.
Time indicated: 10:39
